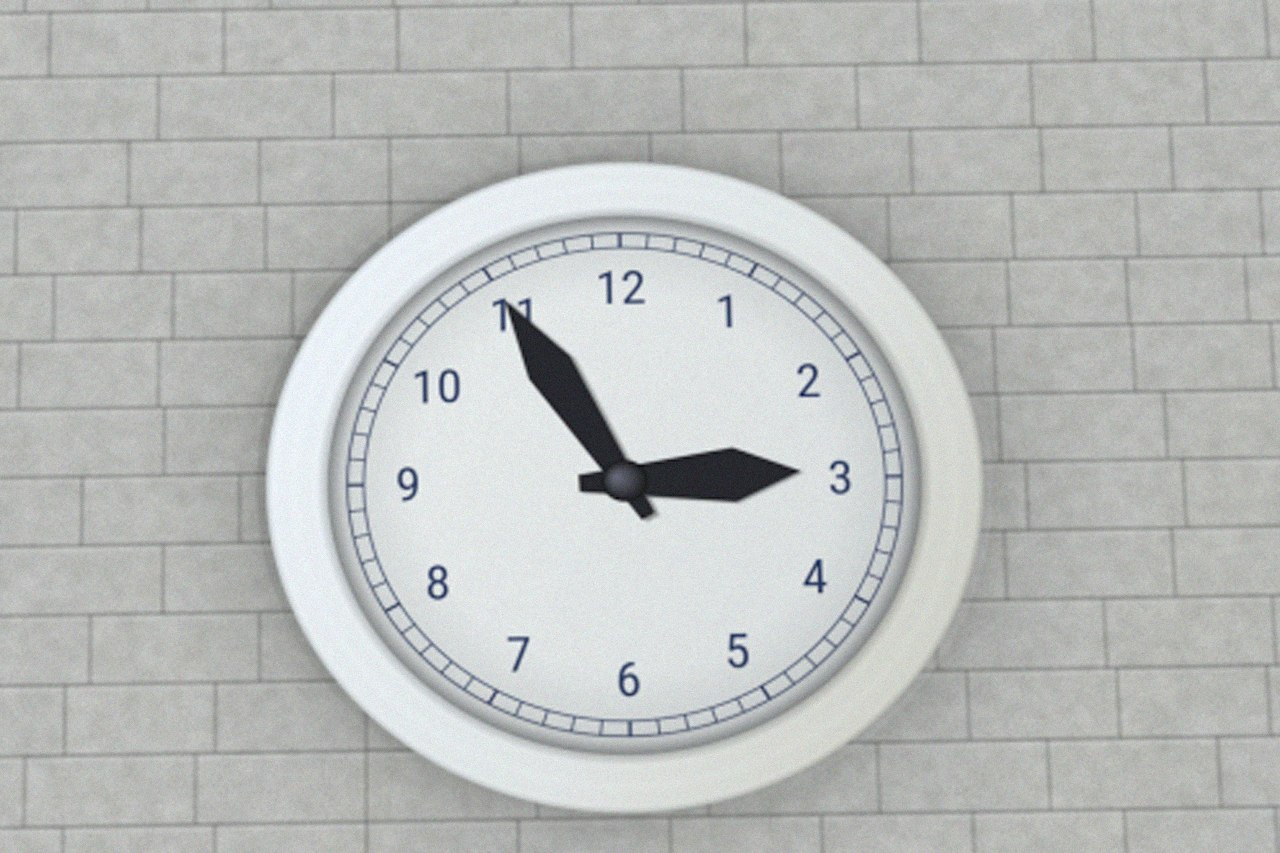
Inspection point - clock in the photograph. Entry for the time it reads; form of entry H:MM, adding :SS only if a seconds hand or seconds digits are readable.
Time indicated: 2:55
